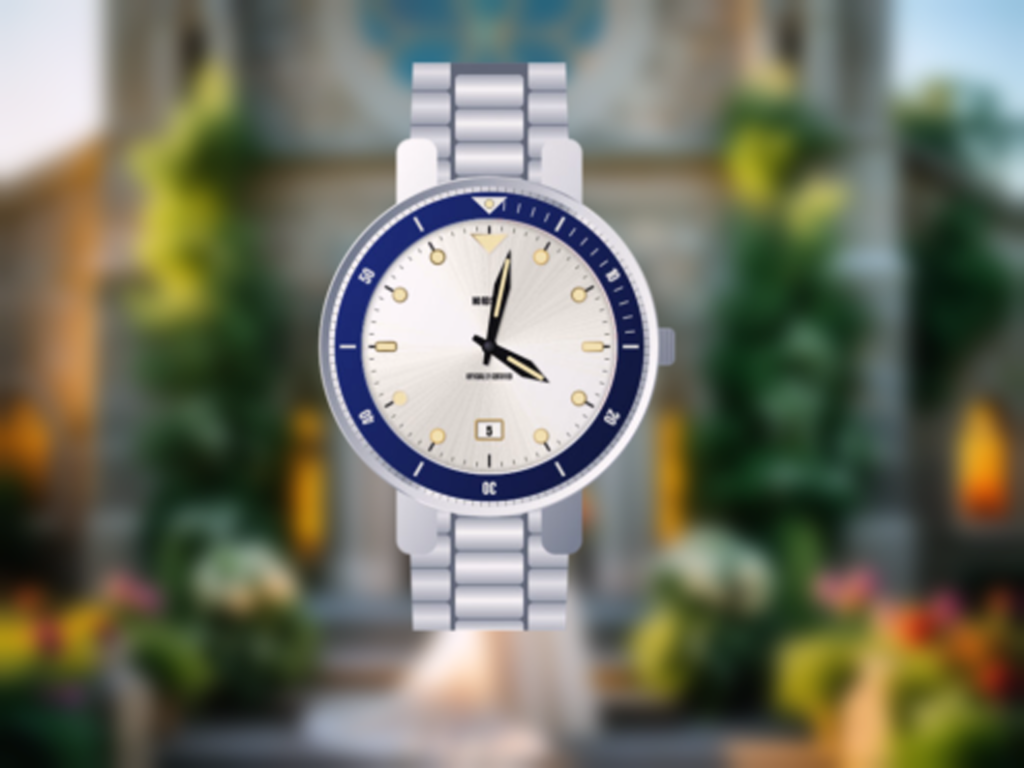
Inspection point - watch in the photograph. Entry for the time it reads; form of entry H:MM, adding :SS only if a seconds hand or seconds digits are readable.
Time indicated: 4:02
